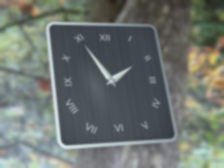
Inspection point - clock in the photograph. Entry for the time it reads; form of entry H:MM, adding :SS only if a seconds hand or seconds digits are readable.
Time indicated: 1:55
